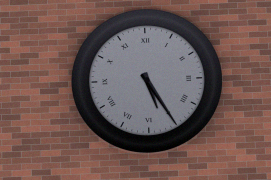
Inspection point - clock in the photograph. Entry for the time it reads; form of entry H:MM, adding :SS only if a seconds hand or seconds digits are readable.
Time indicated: 5:25
